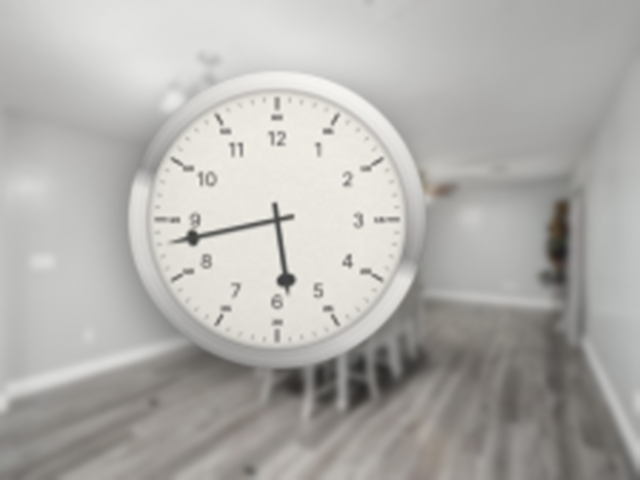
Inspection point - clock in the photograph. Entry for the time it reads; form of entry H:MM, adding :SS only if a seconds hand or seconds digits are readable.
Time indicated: 5:43
